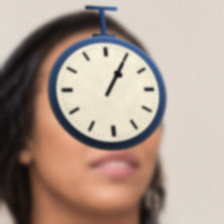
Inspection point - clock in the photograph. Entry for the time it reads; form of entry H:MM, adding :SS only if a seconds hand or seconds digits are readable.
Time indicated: 1:05
